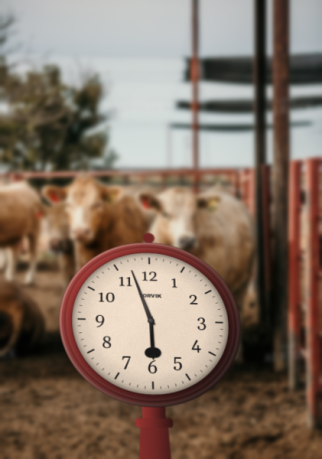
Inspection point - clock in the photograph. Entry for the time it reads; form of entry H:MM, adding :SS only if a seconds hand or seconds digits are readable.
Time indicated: 5:57
